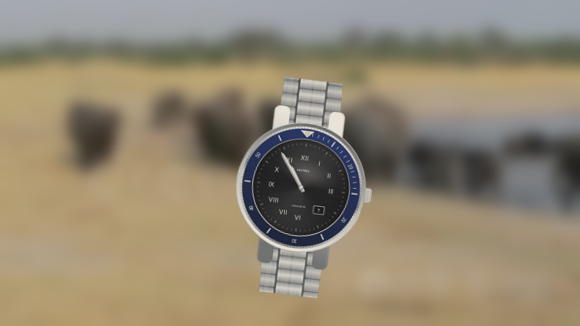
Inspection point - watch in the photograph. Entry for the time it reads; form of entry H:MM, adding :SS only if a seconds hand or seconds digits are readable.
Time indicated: 10:54
